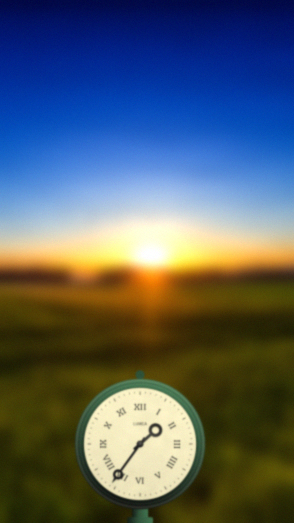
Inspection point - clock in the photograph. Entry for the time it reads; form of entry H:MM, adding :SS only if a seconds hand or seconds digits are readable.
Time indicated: 1:36
